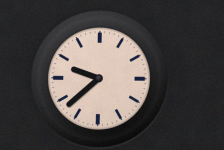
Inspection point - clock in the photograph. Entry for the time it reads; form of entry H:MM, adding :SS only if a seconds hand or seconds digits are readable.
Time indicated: 9:38
